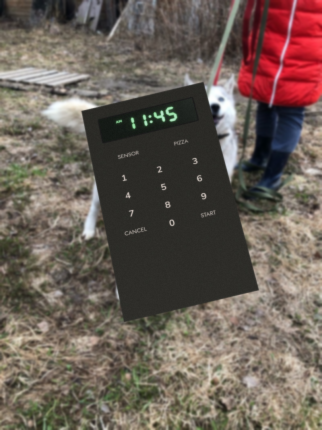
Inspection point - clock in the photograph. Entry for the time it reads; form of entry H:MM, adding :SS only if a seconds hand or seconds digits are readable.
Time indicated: 11:45
